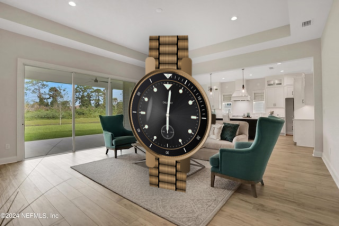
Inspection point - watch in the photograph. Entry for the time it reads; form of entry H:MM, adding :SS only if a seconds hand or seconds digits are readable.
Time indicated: 6:01
